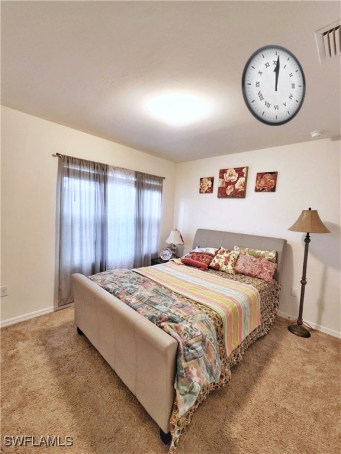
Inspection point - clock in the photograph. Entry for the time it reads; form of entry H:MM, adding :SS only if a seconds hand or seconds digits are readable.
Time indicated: 12:01
